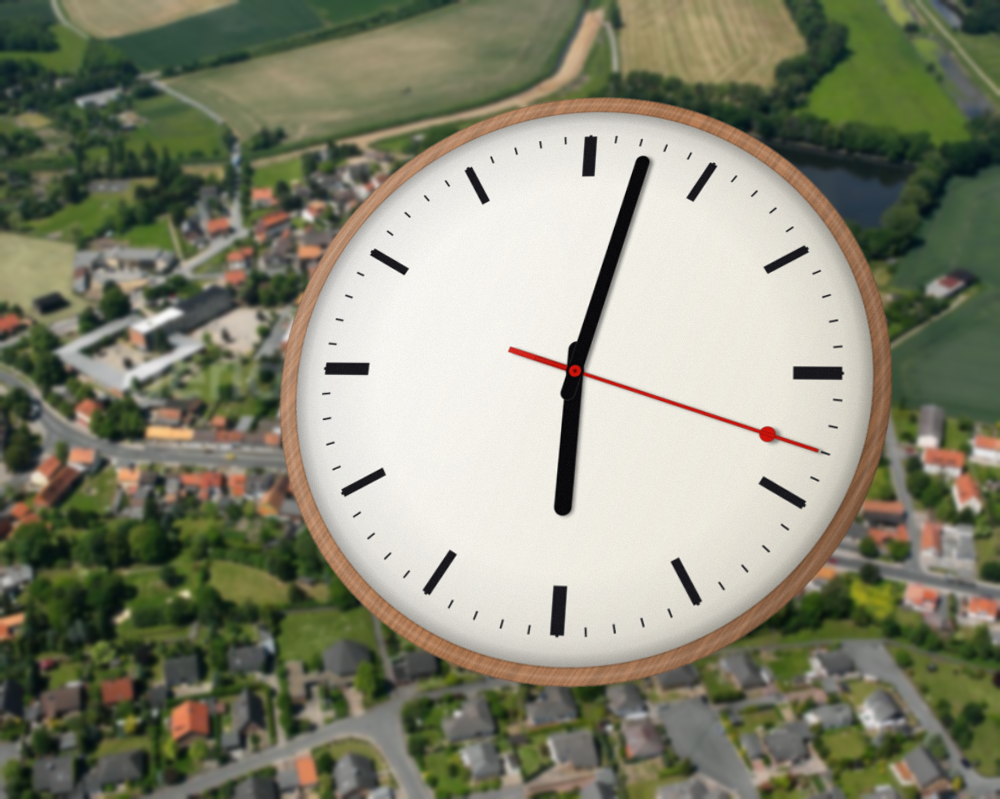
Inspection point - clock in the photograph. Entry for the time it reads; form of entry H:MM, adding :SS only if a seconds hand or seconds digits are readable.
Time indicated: 6:02:18
